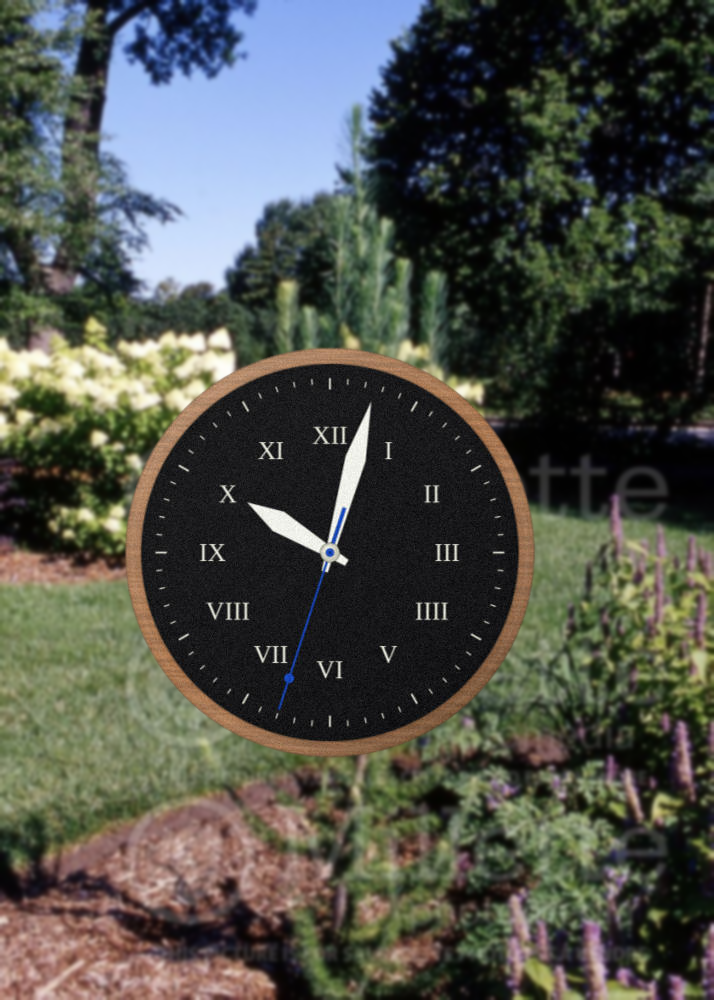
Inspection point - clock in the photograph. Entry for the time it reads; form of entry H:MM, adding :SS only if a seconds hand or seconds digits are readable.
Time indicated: 10:02:33
